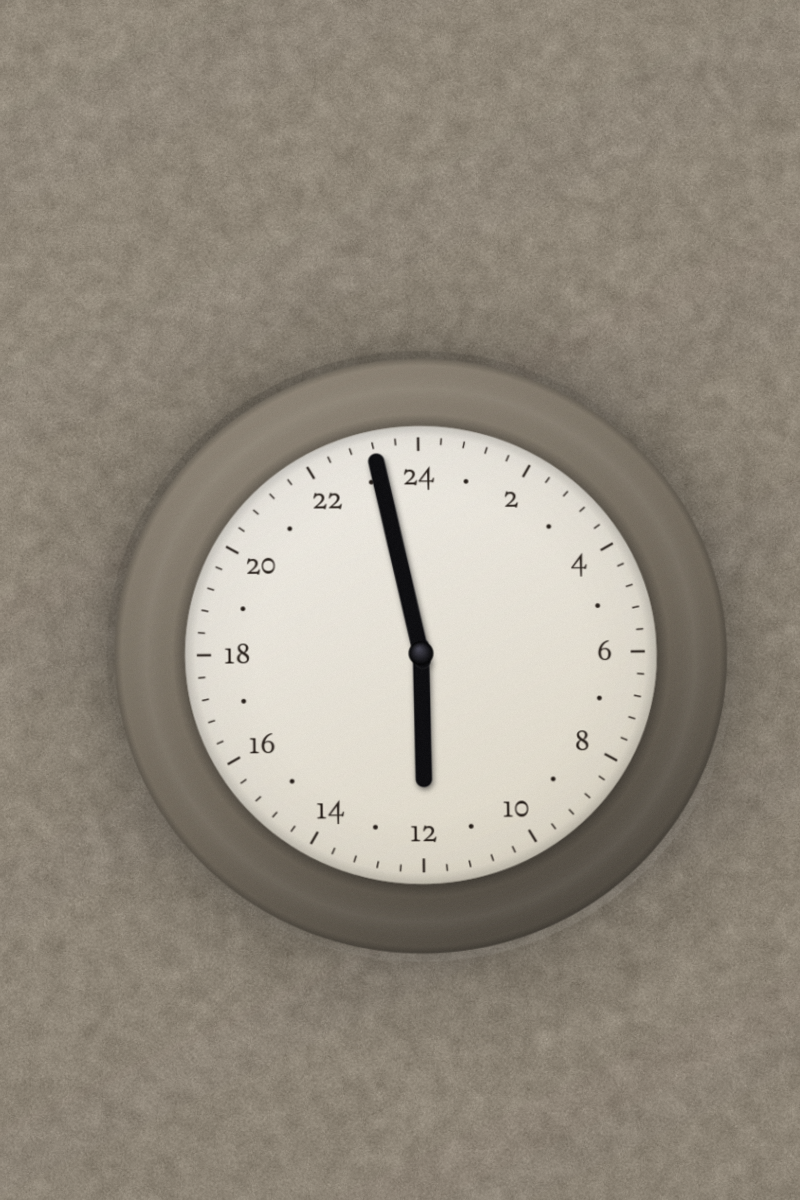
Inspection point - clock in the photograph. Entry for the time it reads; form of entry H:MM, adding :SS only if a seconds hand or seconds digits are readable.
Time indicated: 11:58
